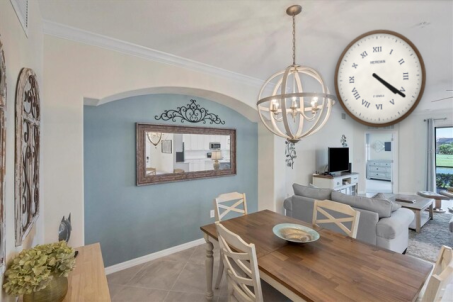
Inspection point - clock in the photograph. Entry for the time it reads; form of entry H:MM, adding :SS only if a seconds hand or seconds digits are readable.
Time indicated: 4:21
